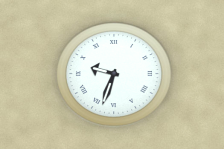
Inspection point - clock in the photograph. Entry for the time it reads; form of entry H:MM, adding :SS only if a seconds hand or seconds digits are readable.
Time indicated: 9:33
